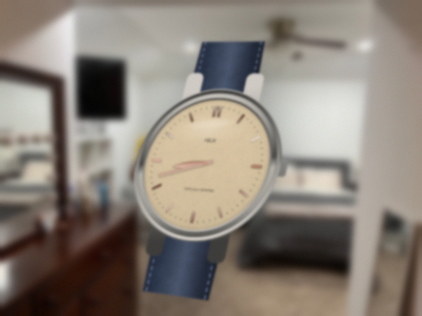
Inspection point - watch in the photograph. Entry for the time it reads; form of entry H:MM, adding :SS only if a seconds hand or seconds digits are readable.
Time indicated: 8:42
